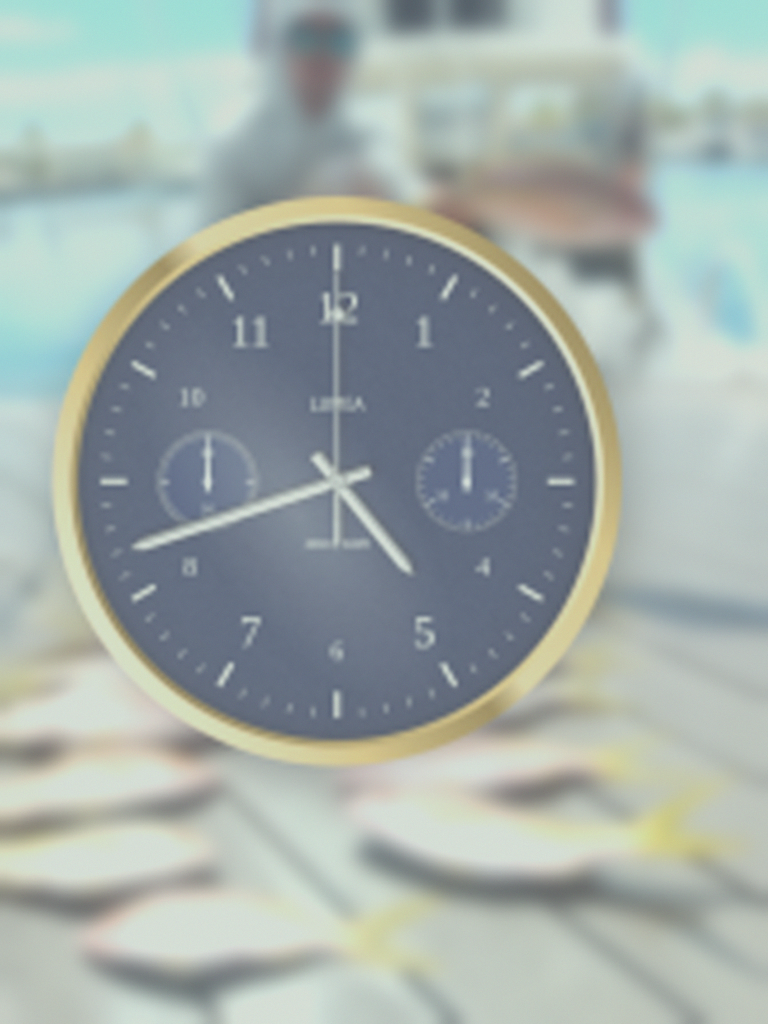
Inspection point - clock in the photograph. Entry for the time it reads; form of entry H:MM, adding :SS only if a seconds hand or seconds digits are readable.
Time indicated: 4:42
